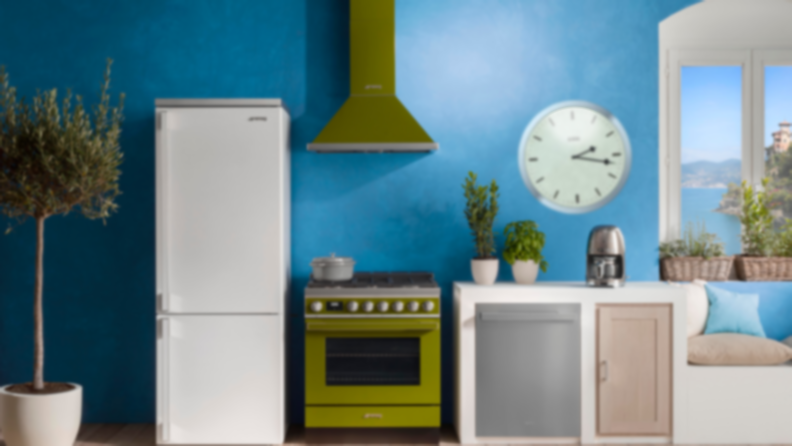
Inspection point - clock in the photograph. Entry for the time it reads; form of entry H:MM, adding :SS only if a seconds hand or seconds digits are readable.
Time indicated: 2:17
